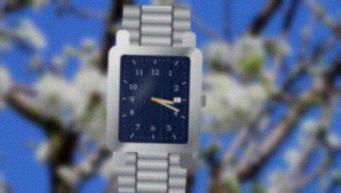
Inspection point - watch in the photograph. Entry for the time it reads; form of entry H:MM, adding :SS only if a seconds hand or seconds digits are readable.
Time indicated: 3:19
